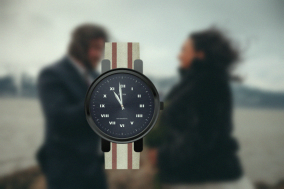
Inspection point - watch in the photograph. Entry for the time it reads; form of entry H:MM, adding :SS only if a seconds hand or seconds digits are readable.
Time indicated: 10:59
